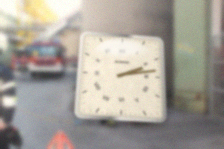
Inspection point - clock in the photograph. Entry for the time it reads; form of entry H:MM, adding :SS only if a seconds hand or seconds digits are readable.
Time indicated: 2:13
